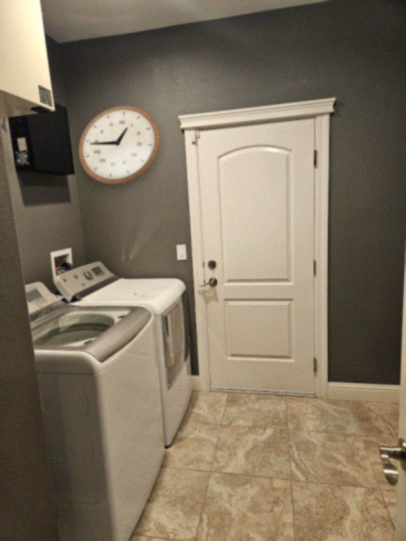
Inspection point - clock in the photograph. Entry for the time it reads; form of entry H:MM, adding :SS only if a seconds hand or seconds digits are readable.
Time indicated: 12:44
